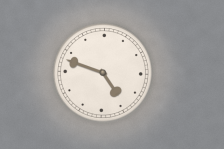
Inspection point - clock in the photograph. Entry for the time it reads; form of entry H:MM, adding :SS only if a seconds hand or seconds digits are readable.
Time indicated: 4:48
